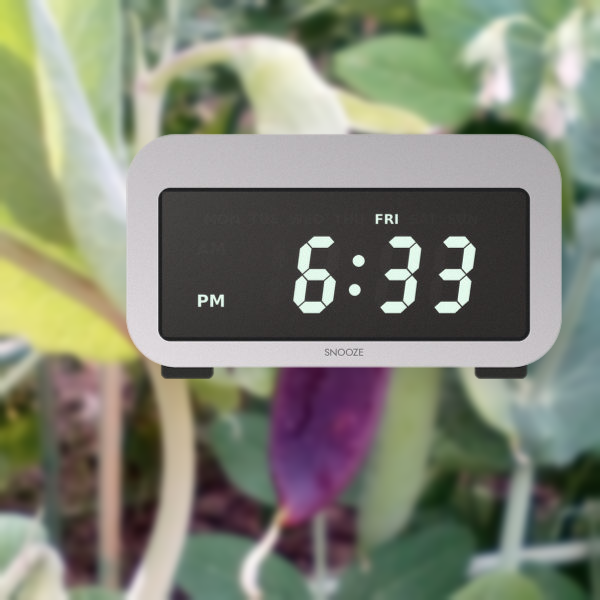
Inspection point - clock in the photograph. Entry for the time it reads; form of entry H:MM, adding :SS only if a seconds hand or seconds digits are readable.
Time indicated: 6:33
